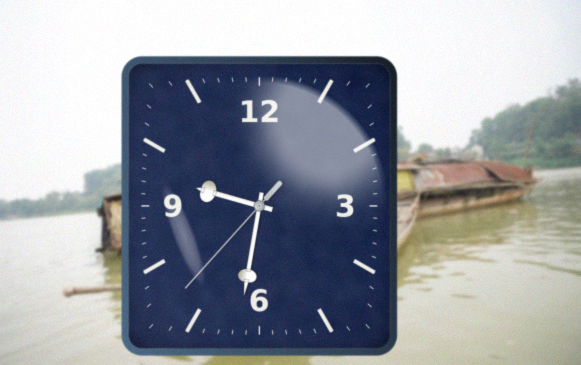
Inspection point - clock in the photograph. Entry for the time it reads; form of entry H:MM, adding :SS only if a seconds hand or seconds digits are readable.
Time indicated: 9:31:37
